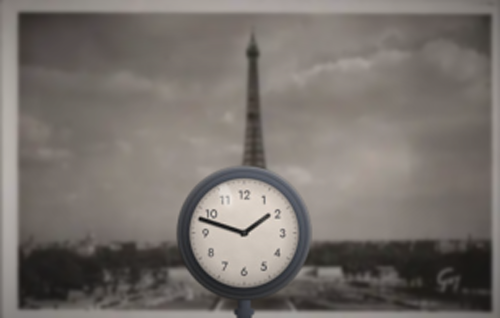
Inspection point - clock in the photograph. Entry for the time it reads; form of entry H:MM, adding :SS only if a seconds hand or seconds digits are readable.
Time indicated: 1:48
